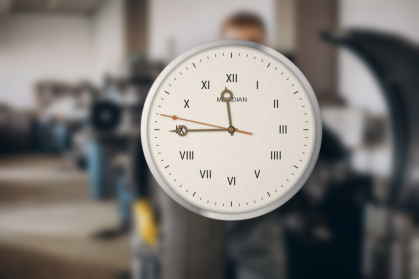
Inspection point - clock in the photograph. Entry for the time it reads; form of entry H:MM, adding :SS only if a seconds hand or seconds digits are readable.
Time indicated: 11:44:47
